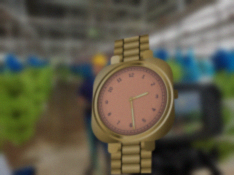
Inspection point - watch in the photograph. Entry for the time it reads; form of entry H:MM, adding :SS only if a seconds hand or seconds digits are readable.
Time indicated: 2:29
